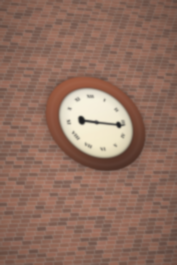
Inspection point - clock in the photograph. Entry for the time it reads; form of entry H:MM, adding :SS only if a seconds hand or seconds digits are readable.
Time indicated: 9:16
